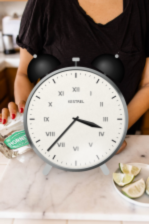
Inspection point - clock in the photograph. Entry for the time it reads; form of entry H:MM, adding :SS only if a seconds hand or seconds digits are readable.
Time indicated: 3:37
